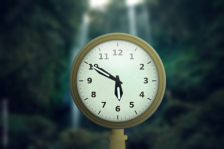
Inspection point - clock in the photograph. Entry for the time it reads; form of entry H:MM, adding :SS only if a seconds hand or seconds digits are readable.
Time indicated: 5:50
